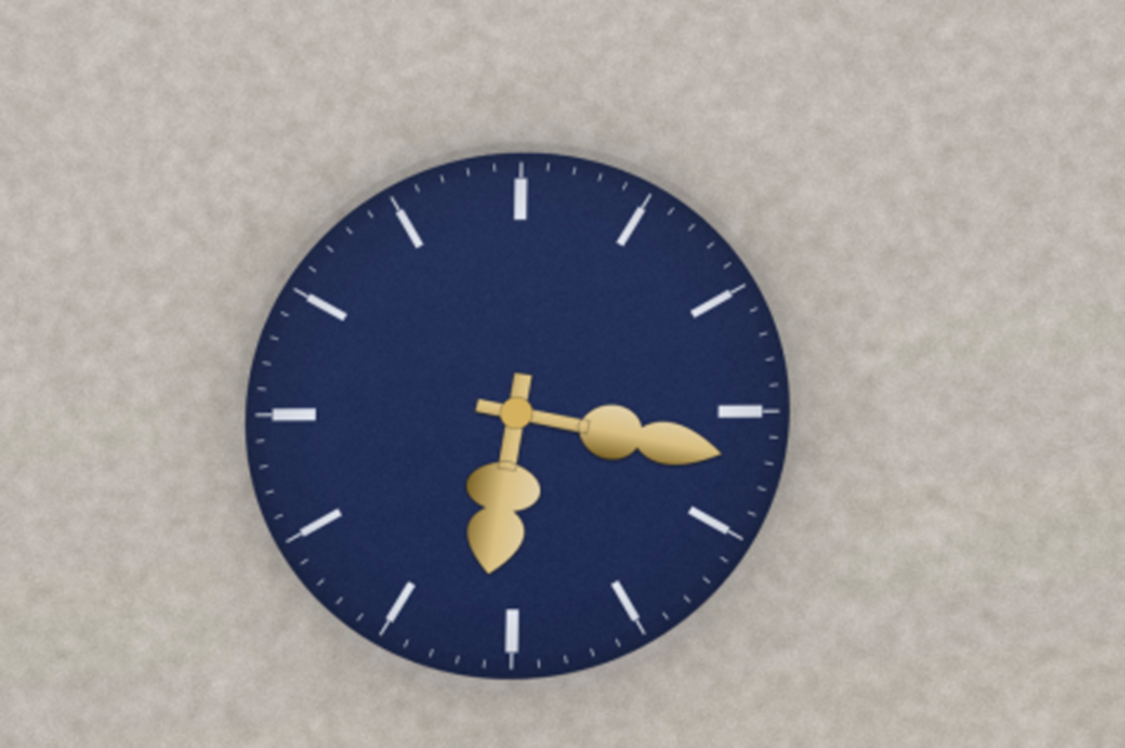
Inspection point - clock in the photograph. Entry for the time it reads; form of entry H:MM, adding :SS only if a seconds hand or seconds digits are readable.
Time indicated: 6:17
